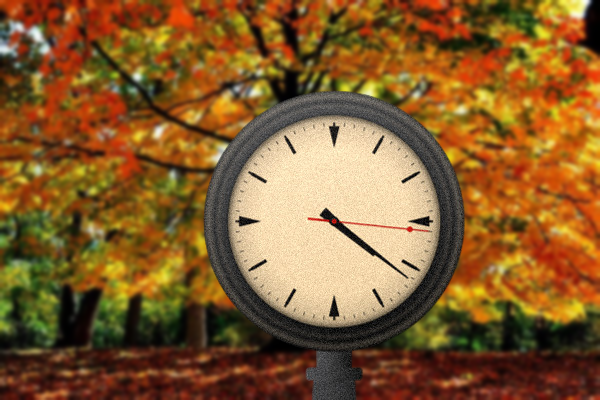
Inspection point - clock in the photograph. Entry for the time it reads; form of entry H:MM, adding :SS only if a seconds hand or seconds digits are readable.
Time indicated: 4:21:16
